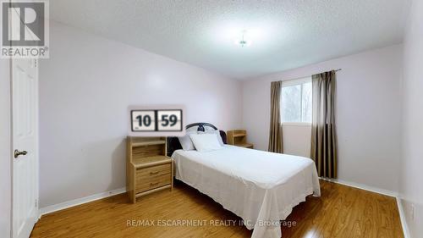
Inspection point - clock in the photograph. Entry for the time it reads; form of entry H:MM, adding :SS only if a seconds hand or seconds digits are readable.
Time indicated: 10:59
